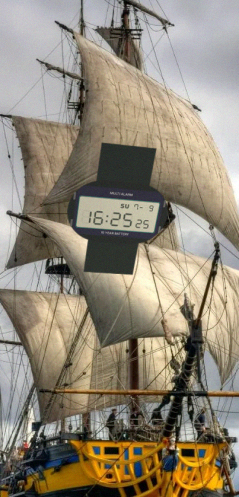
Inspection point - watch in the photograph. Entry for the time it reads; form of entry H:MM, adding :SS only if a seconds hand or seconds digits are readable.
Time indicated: 16:25:25
